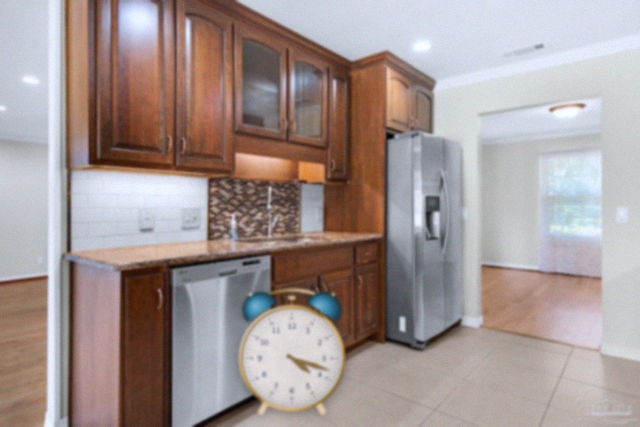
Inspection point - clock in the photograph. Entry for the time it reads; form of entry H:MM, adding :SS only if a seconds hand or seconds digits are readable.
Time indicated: 4:18
